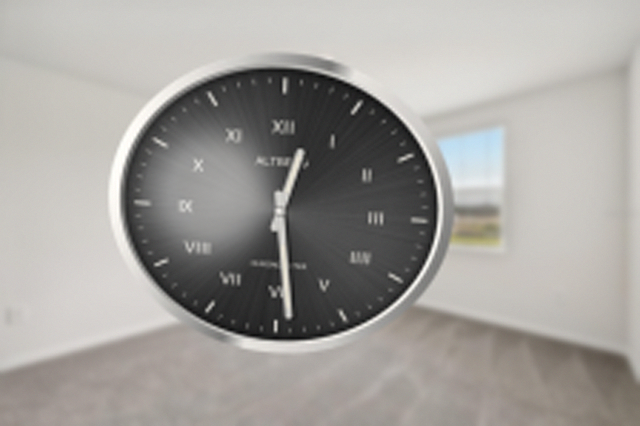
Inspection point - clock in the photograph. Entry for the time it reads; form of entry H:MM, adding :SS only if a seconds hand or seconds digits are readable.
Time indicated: 12:29
